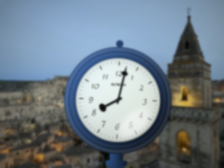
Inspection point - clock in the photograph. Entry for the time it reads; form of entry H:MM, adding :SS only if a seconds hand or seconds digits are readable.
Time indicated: 8:02
